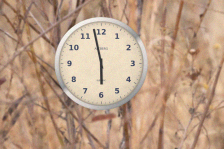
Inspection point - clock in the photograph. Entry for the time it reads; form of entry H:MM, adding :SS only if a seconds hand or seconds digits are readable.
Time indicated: 5:58
